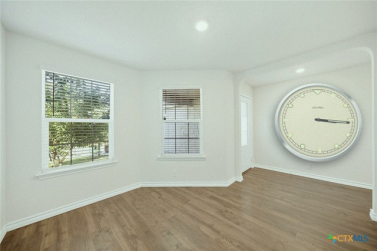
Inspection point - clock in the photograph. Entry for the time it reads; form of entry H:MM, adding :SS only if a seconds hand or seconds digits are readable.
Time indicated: 3:16
